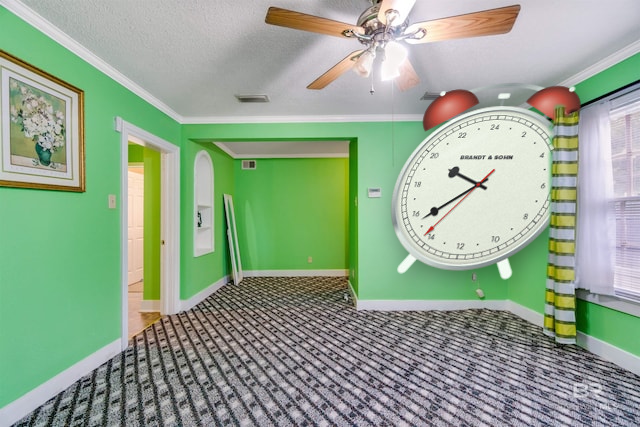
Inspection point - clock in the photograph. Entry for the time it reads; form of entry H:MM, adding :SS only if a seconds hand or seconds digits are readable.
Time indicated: 19:38:36
